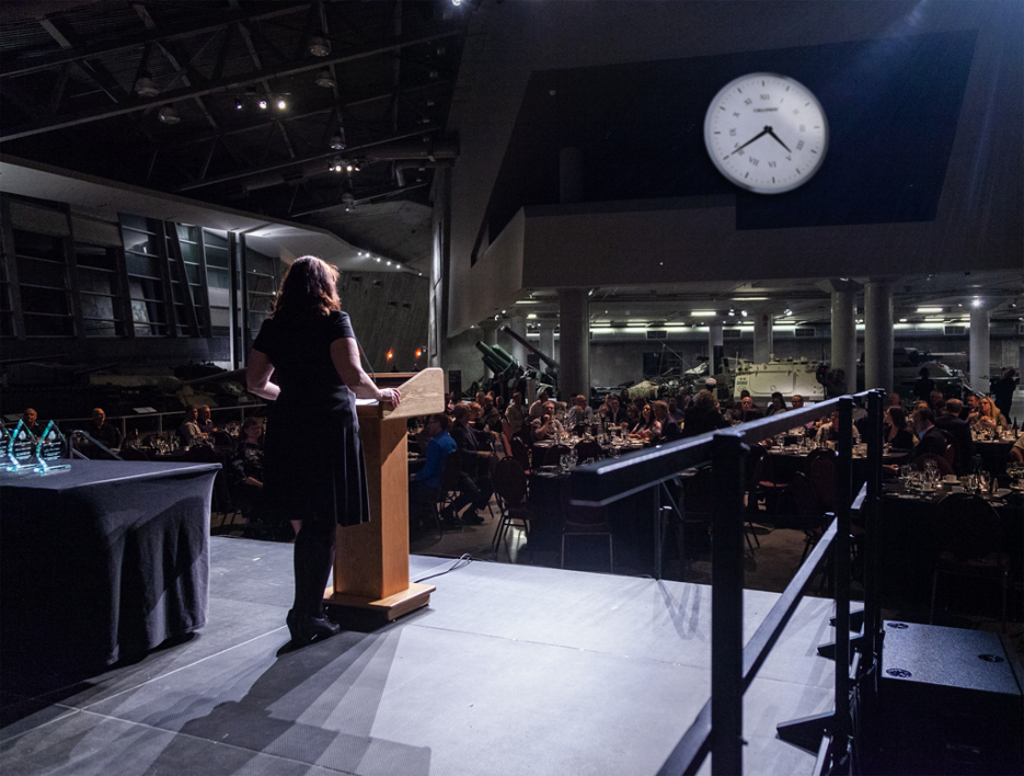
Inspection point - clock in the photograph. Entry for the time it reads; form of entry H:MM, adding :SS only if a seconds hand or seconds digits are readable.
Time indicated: 4:40
